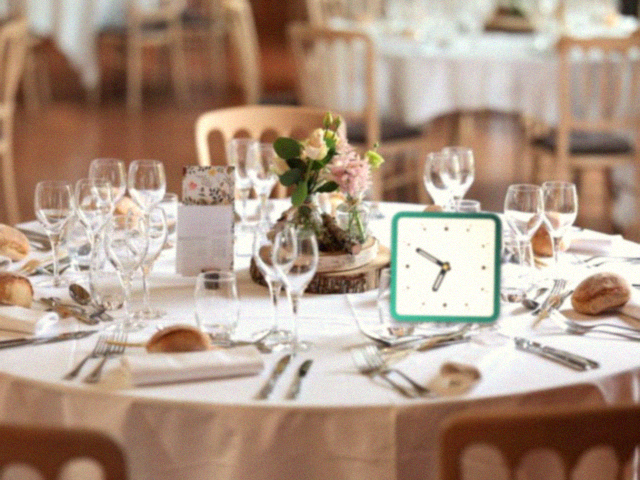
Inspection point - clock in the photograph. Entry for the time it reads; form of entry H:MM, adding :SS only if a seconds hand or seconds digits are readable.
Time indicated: 6:50
